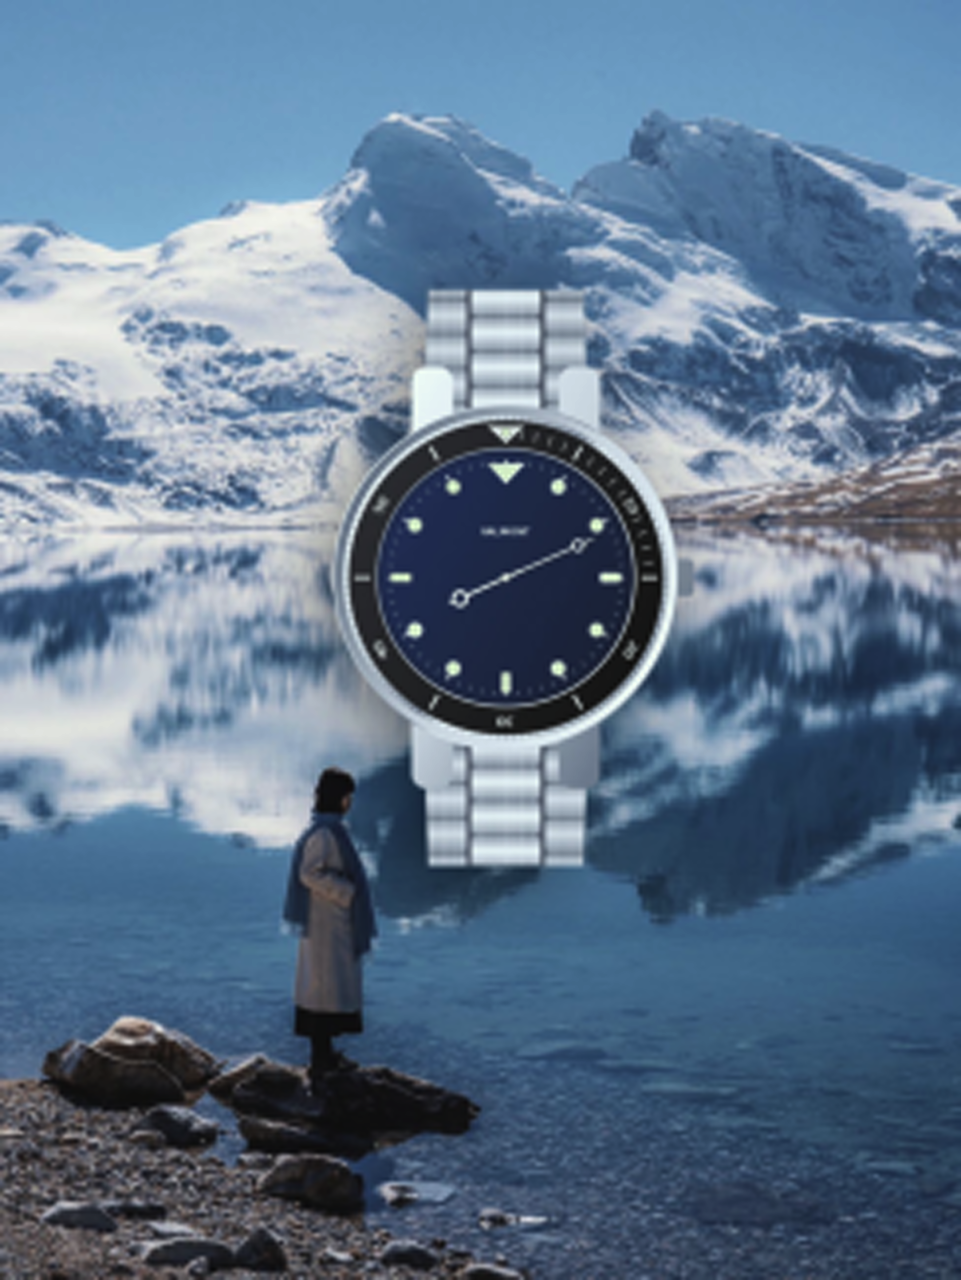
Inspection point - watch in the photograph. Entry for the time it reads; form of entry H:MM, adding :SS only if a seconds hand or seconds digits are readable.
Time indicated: 8:11
